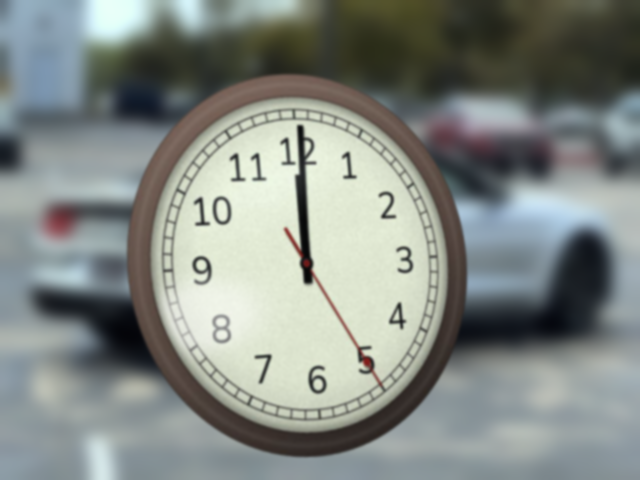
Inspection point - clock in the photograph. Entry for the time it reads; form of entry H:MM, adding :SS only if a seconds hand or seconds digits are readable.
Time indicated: 12:00:25
